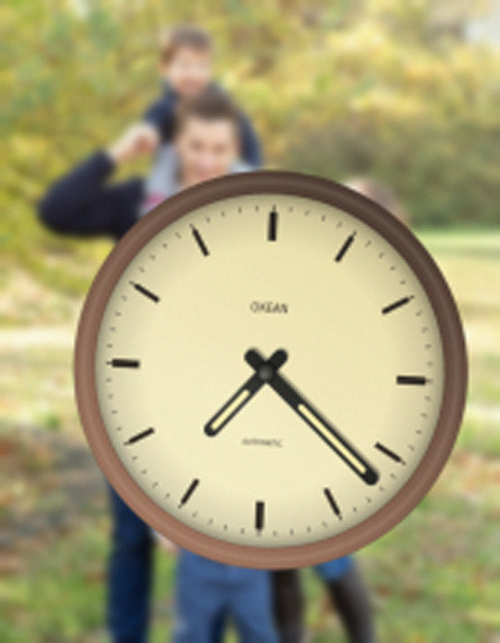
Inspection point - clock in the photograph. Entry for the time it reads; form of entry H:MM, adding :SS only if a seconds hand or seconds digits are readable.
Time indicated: 7:22
